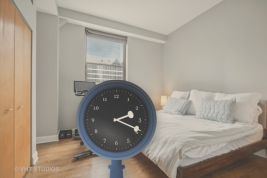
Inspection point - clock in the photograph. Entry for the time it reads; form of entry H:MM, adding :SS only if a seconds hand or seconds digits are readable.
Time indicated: 2:19
